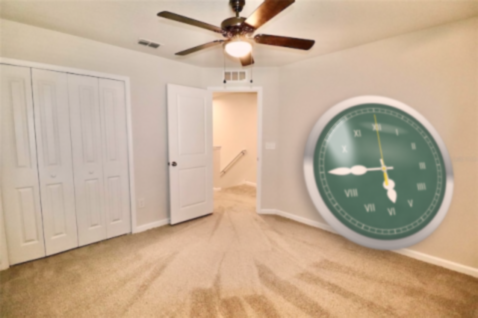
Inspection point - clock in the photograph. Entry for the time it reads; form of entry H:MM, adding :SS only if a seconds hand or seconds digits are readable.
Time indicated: 5:45:00
